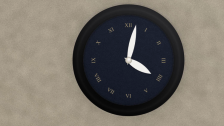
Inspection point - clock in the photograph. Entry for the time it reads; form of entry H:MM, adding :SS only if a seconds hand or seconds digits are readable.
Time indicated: 4:02
